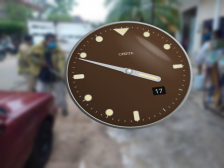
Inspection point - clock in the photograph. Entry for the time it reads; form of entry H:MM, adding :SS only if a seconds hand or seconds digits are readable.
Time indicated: 3:49
